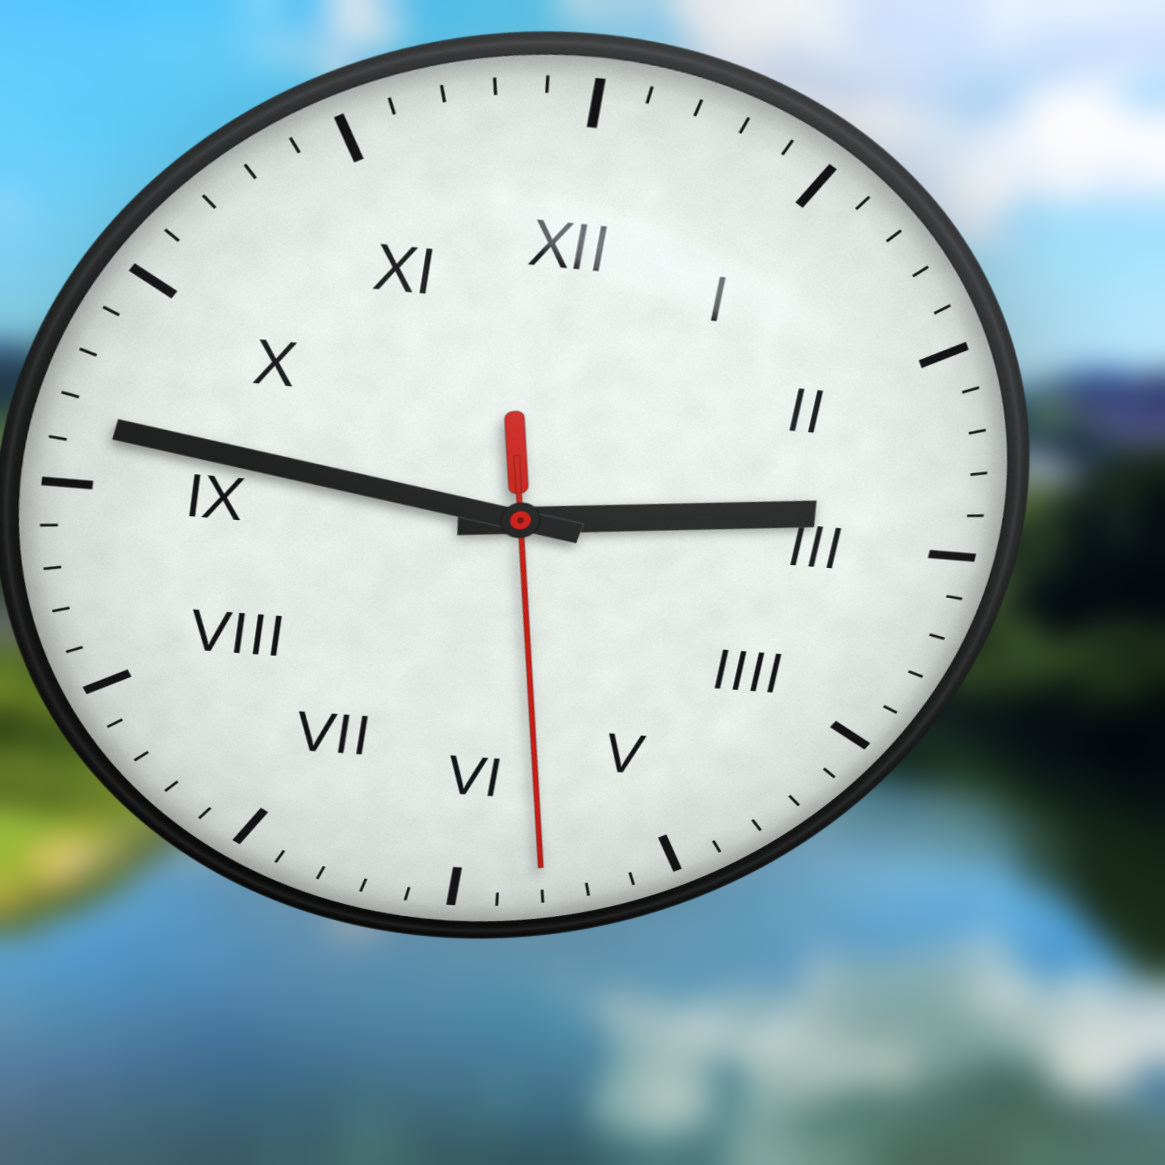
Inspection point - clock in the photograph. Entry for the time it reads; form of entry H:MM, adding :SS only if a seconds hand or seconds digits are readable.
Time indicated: 2:46:28
